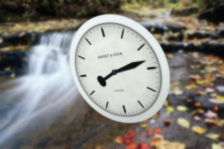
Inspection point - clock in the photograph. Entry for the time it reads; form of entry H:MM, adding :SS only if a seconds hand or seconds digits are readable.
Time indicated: 8:13
